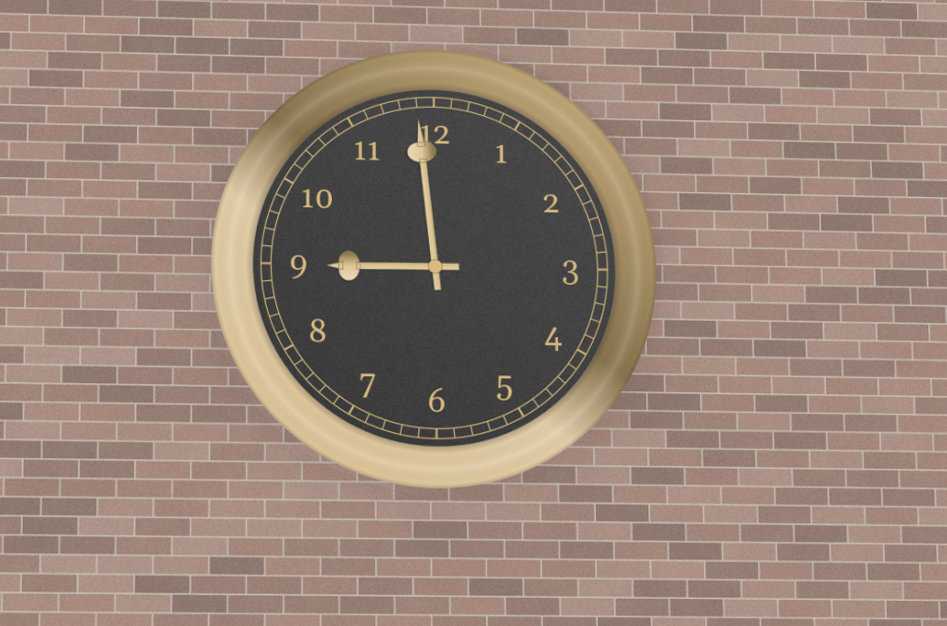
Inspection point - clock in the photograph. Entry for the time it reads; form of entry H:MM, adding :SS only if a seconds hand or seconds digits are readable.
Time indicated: 8:59
